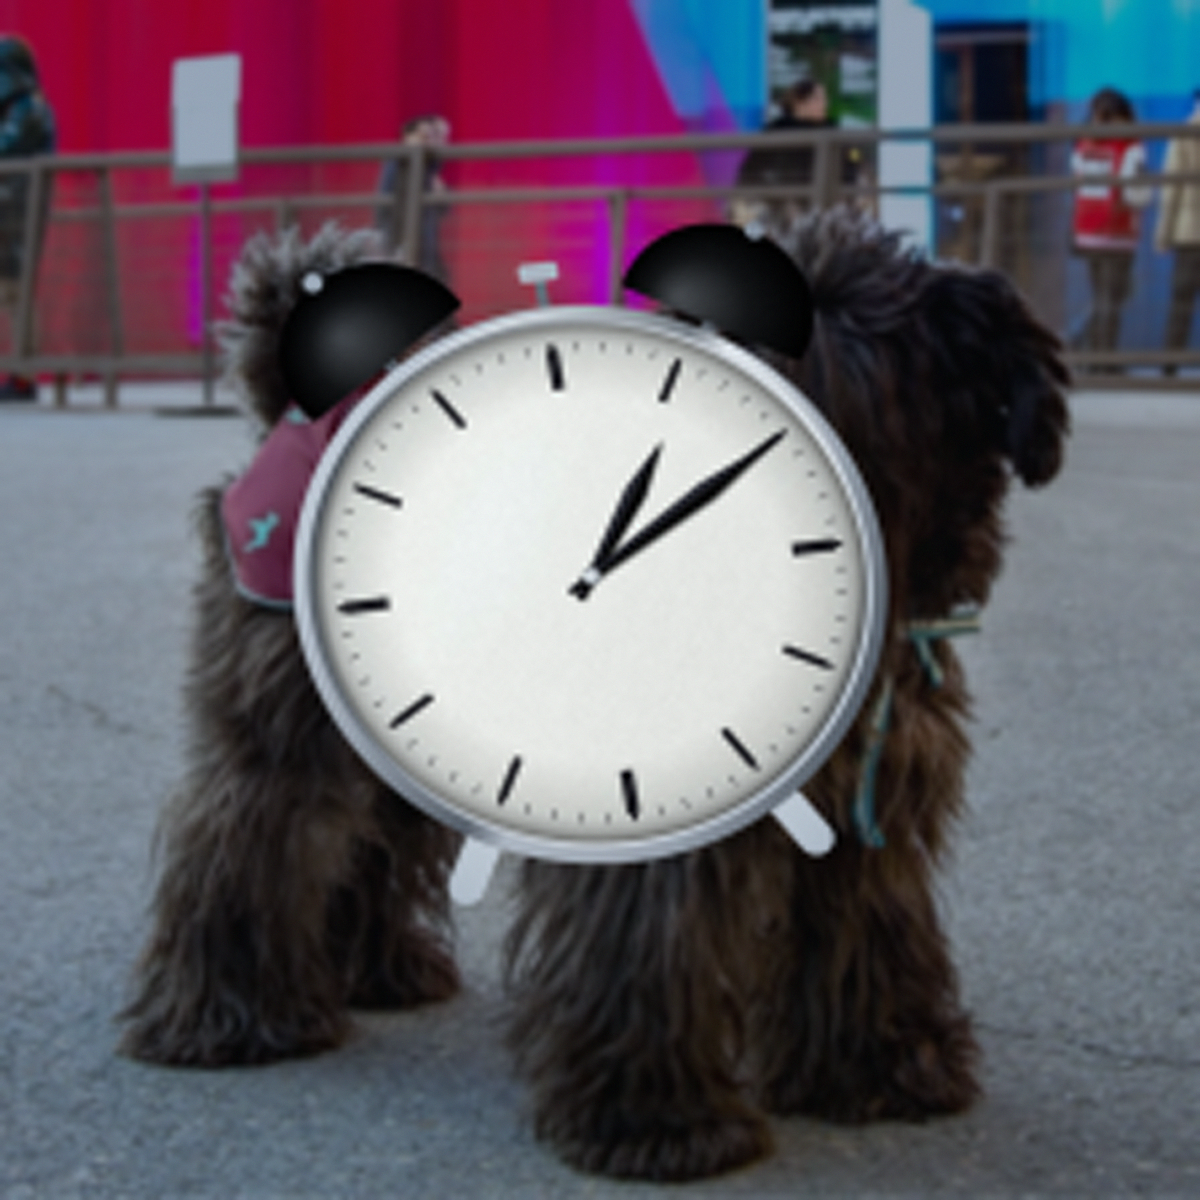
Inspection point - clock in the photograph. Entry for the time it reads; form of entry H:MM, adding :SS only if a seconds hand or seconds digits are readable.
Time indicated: 1:10
